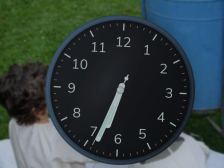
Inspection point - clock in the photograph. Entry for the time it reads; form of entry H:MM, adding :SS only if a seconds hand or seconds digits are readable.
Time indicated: 6:33:34
